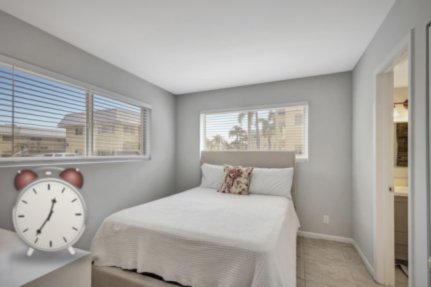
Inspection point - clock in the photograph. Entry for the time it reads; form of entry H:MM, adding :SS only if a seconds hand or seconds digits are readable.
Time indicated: 12:36
